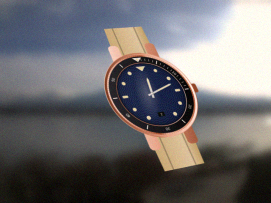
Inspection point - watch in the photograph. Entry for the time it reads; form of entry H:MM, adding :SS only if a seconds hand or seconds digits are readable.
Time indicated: 12:12
